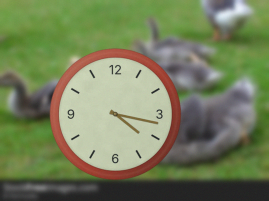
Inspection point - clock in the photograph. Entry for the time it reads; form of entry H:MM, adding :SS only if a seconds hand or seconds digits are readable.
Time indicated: 4:17
